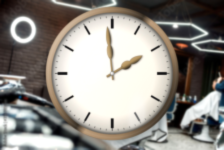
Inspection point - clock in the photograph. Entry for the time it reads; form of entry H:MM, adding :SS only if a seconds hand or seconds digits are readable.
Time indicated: 1:59
